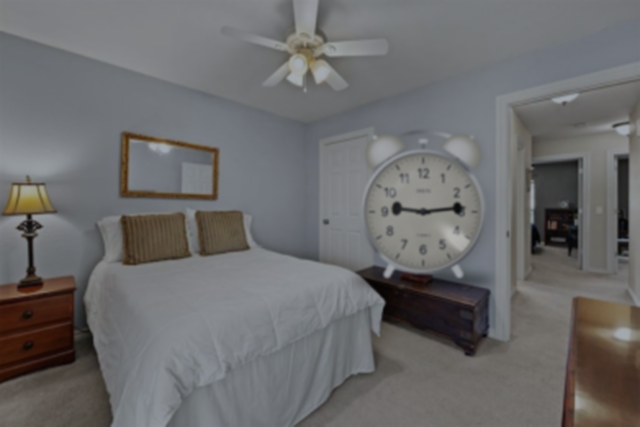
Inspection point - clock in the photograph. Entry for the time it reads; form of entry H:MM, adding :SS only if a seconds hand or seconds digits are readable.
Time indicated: 9:14
